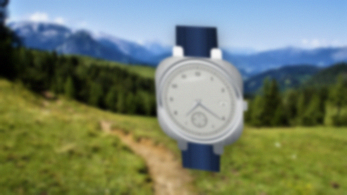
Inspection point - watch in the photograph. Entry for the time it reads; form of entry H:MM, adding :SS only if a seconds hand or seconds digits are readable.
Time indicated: 7:21
